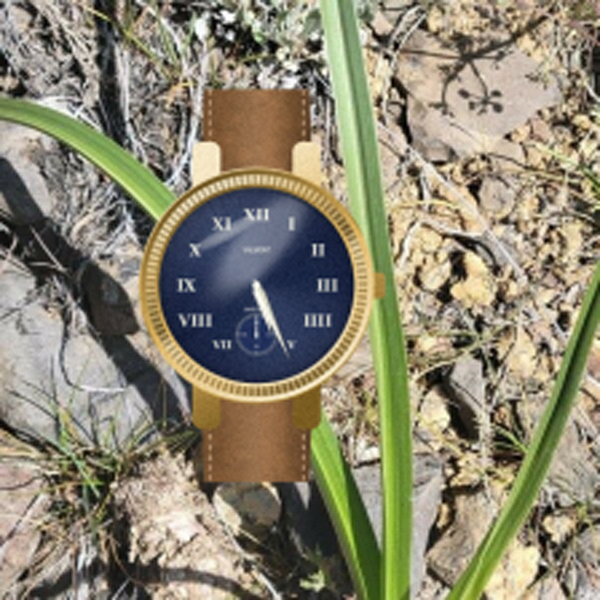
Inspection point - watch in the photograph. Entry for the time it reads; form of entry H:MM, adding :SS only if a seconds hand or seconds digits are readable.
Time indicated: 5:26
